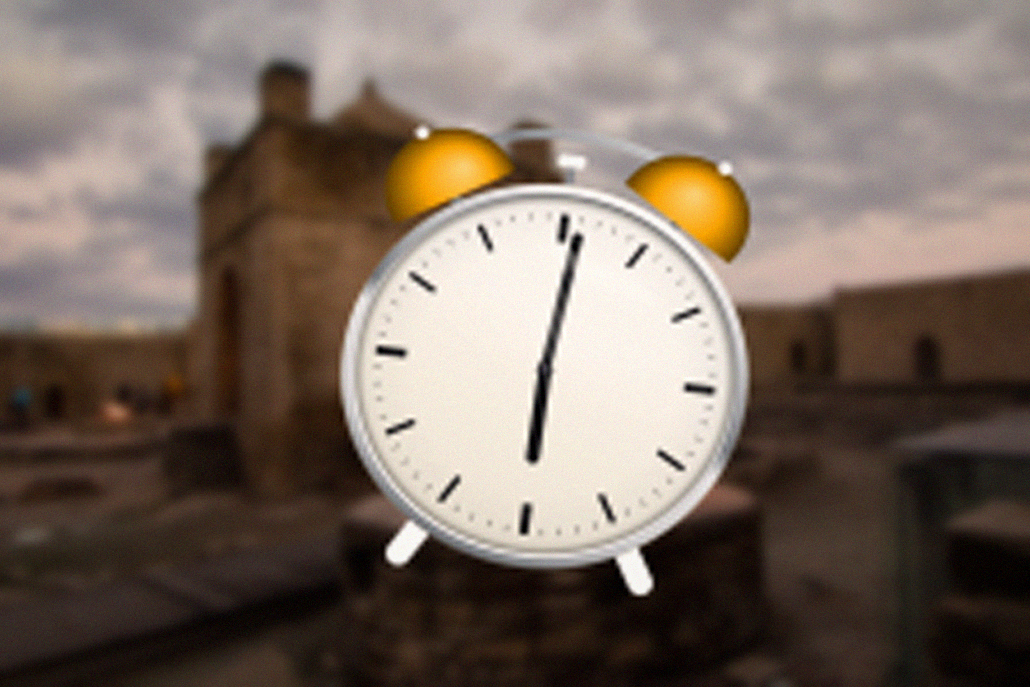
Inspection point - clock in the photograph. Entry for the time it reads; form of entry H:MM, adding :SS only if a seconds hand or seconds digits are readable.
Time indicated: 6:01
